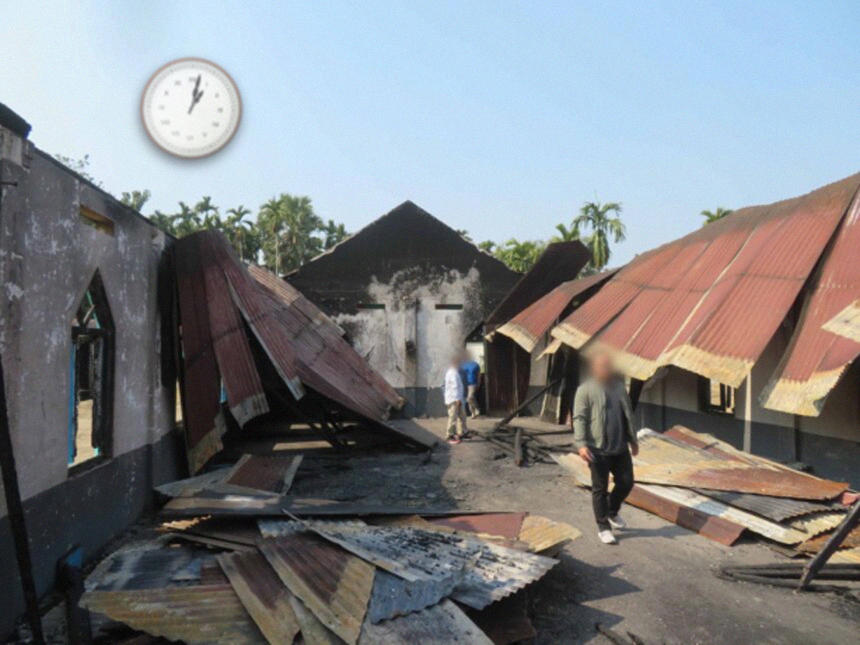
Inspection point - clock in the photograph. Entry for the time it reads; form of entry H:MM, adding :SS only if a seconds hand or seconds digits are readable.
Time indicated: 1:02
